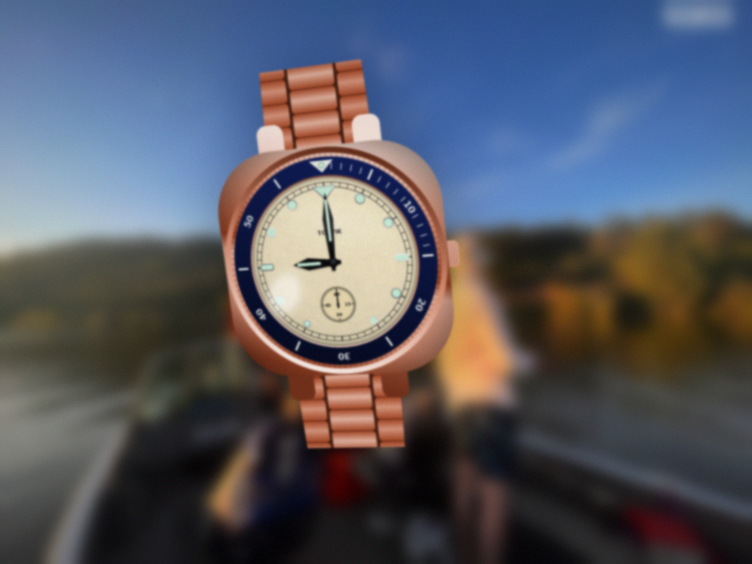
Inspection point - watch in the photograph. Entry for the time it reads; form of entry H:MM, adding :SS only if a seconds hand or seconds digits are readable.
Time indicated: 9:00
